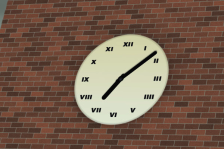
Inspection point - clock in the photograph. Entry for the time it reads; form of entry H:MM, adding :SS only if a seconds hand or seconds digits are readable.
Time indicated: 7:08
